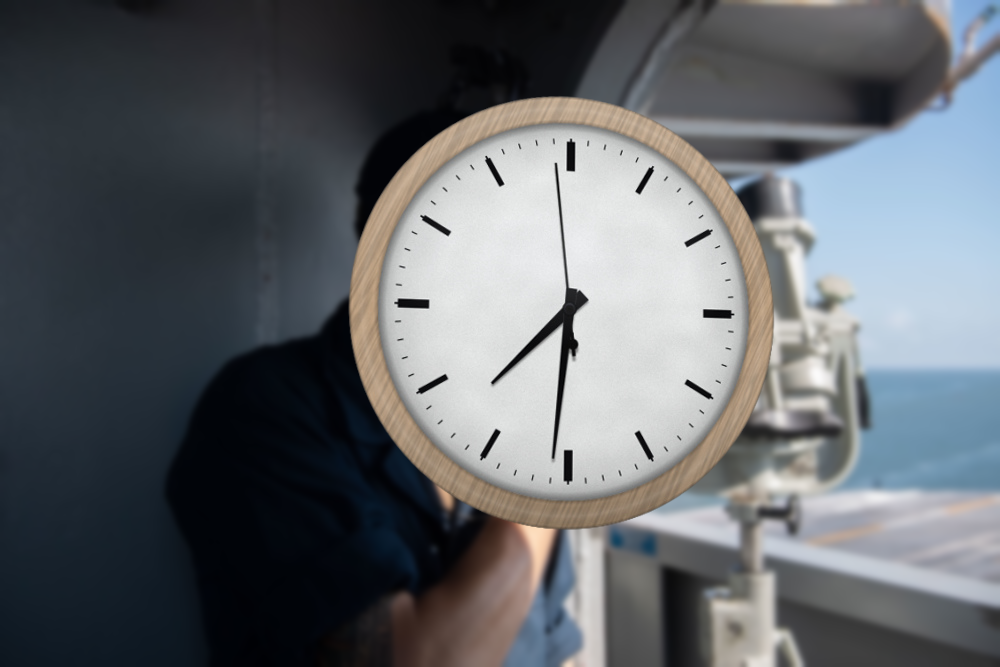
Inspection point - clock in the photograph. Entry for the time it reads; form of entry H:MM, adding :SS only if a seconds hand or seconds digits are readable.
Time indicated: 7:30:59
